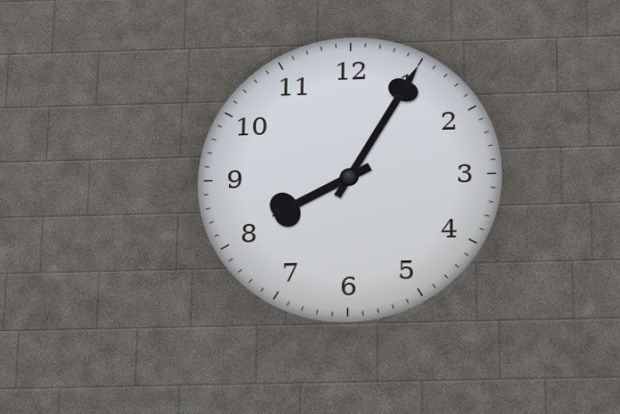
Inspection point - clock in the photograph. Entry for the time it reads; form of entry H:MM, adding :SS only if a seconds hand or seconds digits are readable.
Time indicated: 8:05
